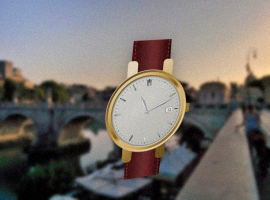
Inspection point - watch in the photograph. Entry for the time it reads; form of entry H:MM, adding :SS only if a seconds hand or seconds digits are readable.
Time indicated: 11:11
